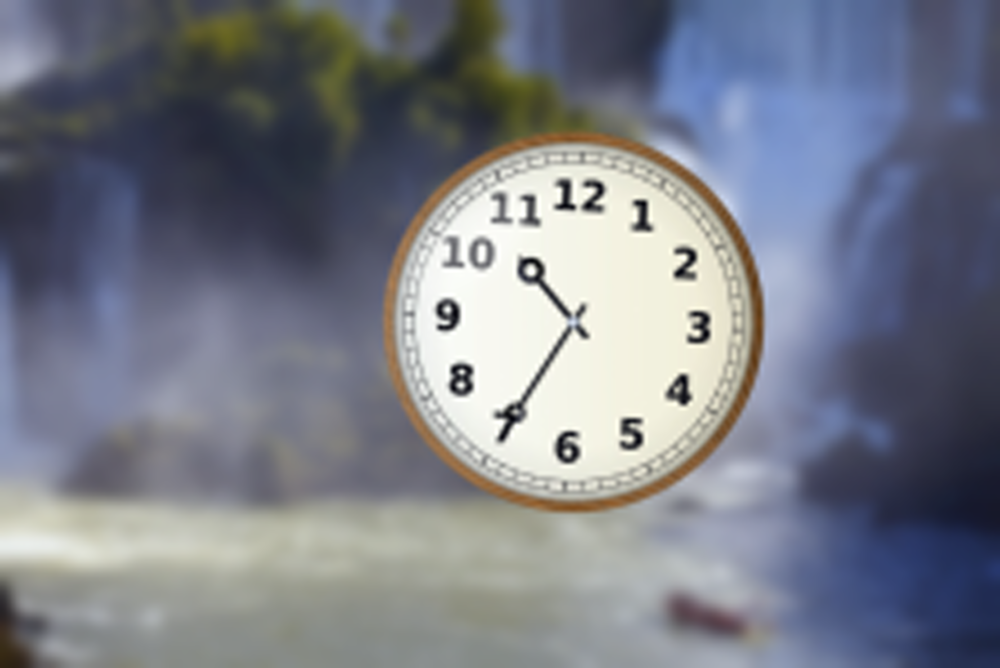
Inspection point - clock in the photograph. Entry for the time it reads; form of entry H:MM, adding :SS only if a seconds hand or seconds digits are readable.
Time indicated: 10:35
